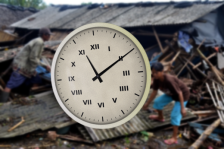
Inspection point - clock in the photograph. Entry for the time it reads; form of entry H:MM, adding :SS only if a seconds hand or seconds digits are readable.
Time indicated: 11:10
